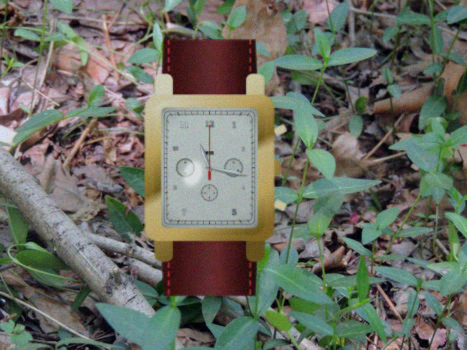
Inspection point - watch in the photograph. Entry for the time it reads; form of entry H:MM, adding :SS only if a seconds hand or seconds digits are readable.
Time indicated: 11:17
